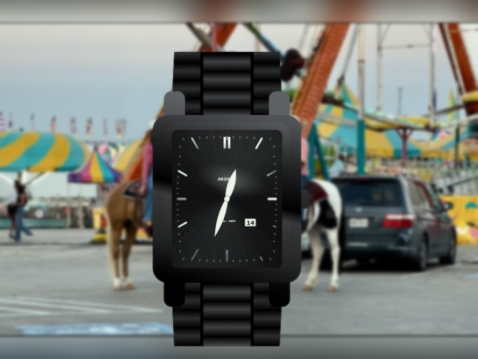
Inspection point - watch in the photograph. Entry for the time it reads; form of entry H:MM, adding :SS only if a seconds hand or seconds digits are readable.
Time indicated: 12:33
